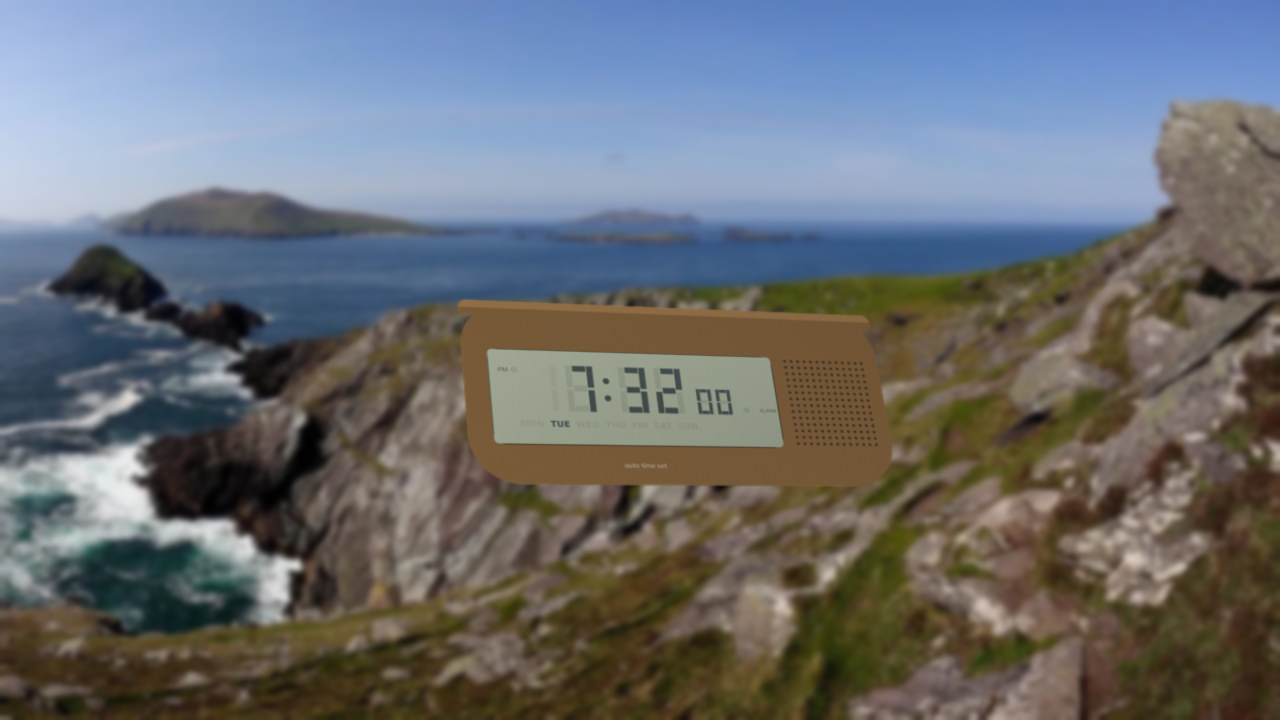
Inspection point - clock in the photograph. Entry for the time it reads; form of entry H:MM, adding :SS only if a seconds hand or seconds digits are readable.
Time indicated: 7:32:00
